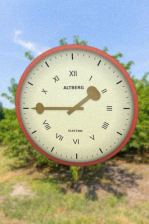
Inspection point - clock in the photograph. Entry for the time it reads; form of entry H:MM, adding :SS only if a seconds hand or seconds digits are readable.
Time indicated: 1:45
